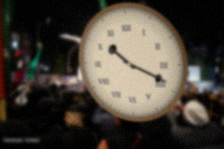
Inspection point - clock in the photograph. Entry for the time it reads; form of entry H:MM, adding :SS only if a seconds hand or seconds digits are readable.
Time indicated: 10:19
